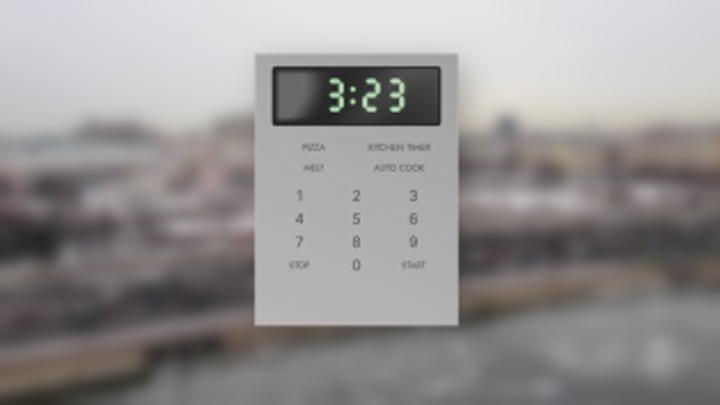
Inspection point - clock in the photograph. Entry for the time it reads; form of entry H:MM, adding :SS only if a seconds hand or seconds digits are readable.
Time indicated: 3:23
